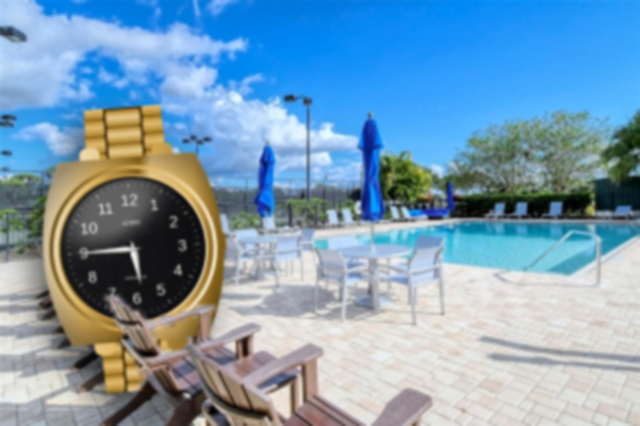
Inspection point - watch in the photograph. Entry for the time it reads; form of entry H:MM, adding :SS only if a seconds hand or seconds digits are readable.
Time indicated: 5:45
